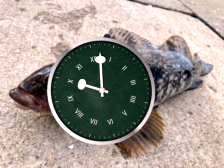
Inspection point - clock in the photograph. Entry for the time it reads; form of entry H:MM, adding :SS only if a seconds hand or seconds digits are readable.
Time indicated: 10:02
